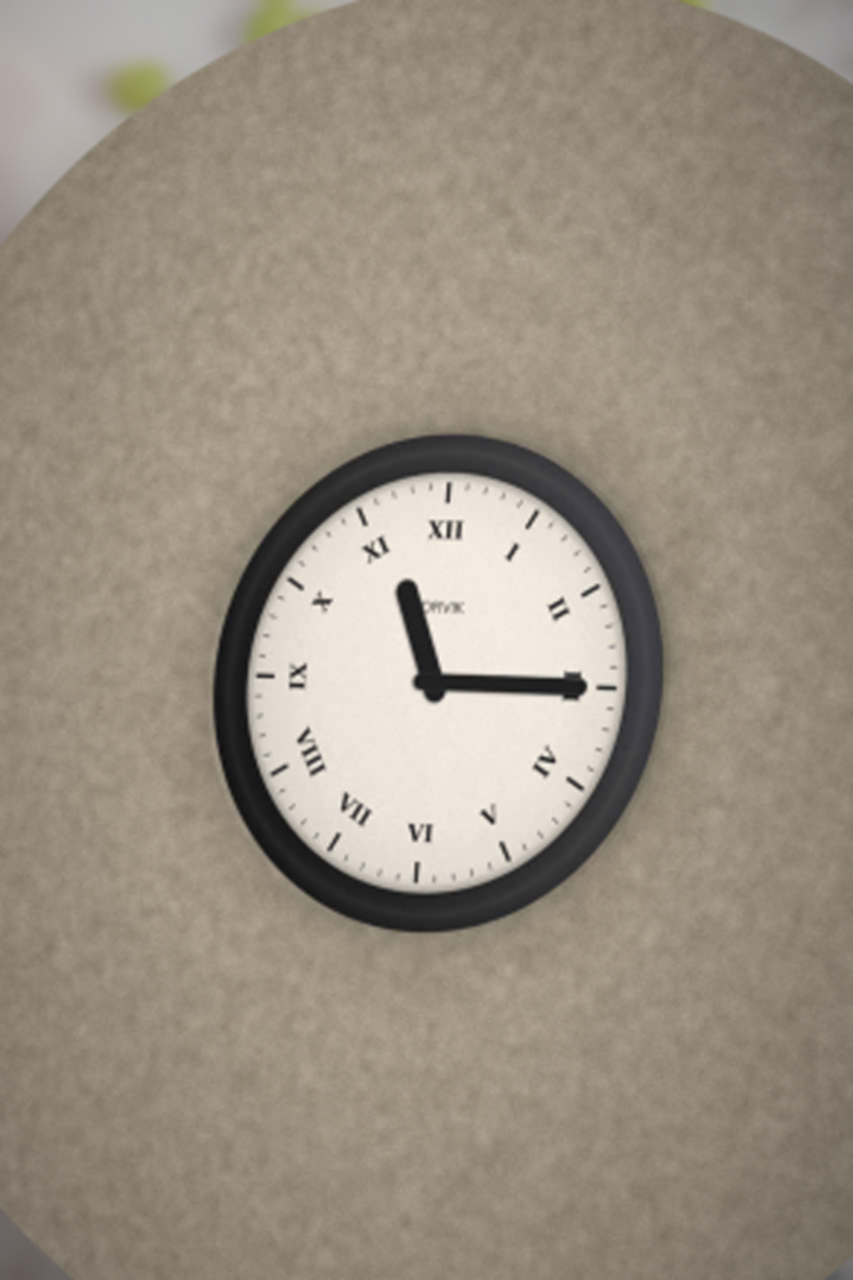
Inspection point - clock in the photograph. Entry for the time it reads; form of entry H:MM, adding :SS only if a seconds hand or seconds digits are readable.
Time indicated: 11:15
